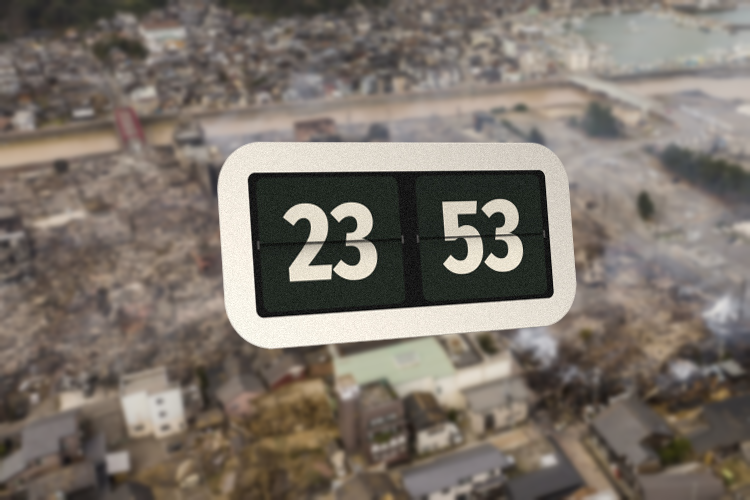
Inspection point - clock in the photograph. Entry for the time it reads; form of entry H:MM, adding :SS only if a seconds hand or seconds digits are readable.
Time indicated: 23:53
